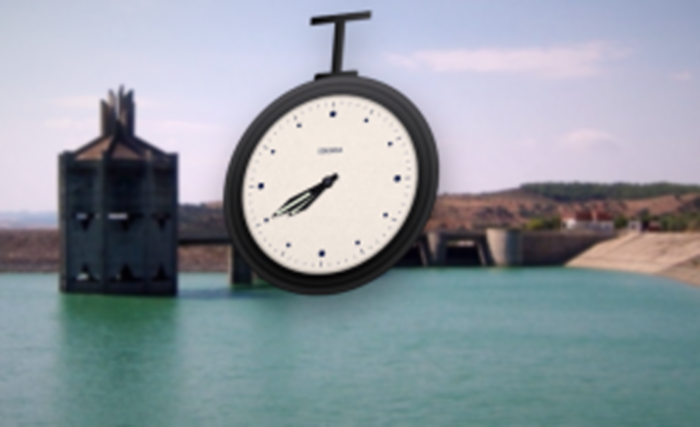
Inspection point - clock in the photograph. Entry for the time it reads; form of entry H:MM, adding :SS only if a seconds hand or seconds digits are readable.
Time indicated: 7:40
